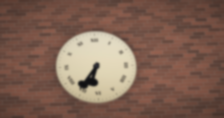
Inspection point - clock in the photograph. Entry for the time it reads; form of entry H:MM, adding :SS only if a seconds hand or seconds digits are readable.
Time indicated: 6:36
